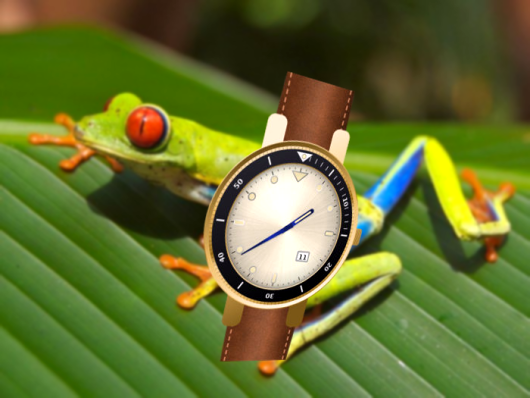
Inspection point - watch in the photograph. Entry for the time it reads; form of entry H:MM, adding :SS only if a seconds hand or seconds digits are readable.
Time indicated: 1:39
